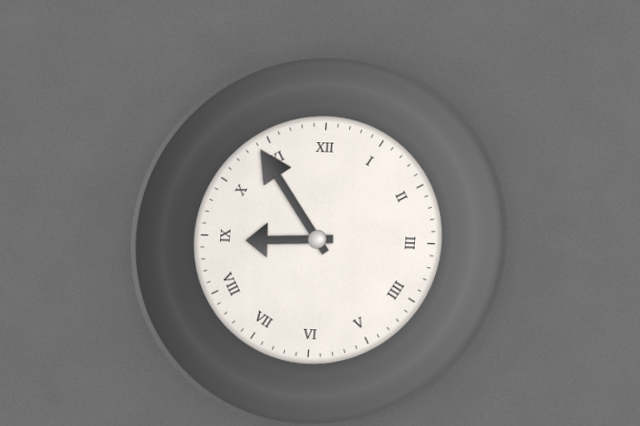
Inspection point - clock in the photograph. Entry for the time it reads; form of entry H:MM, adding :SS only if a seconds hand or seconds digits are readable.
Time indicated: 8:54
